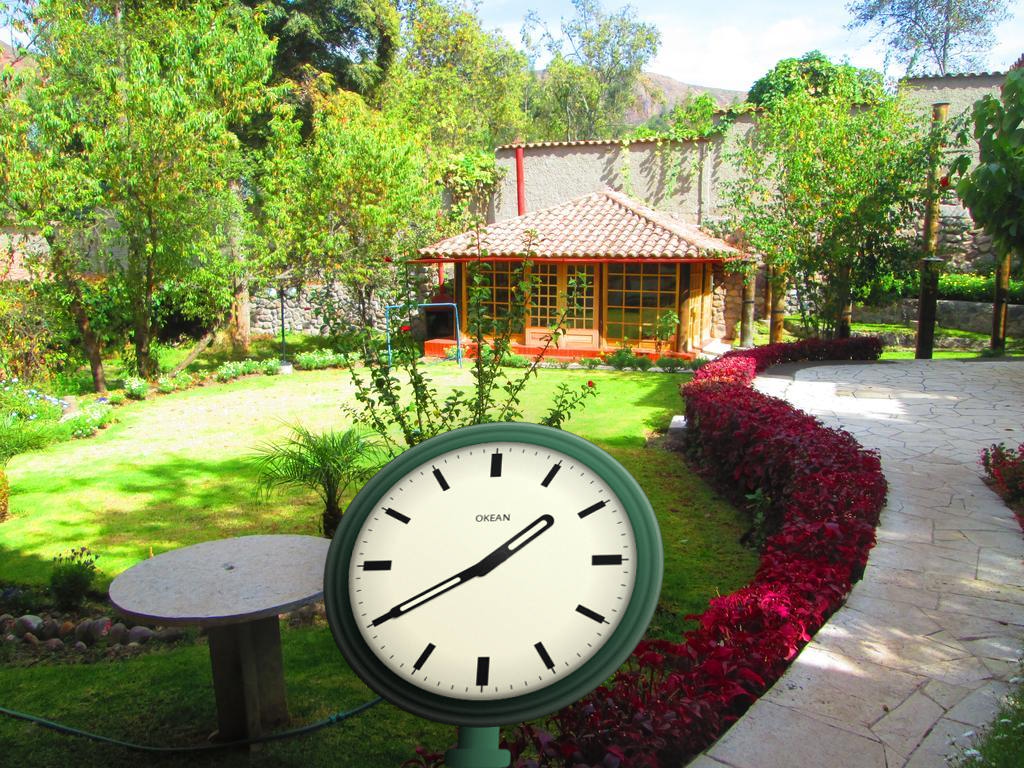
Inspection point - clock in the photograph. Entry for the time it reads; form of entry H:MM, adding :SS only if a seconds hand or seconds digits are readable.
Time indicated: 1:40
